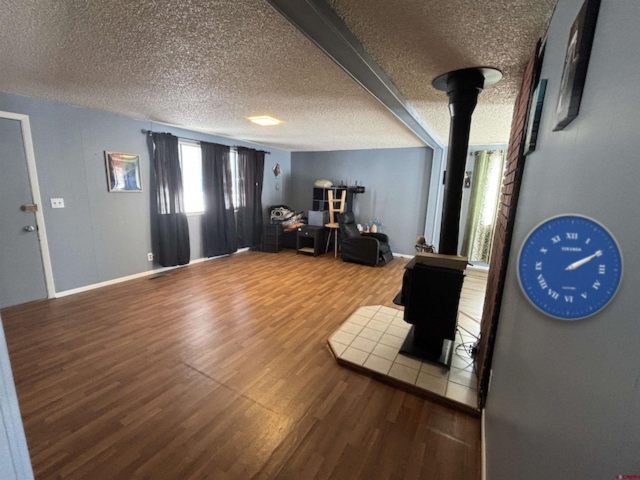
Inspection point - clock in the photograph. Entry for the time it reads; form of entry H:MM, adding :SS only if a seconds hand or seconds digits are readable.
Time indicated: 2:10
